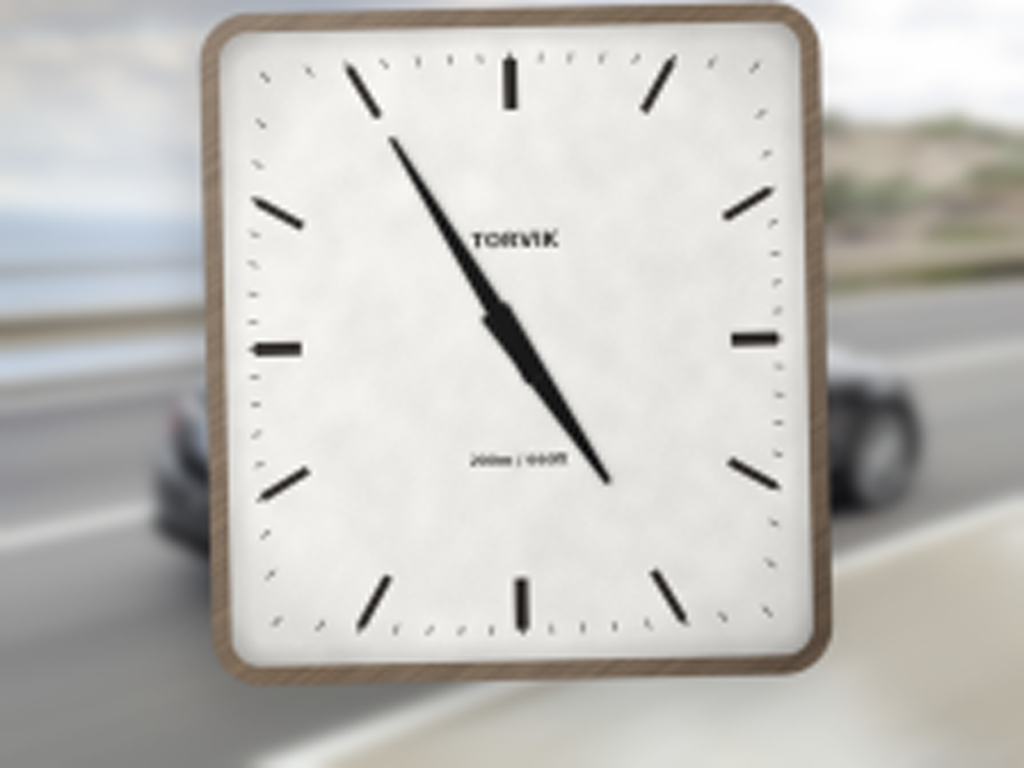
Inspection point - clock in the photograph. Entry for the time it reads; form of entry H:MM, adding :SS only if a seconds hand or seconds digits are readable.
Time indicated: 4:55
